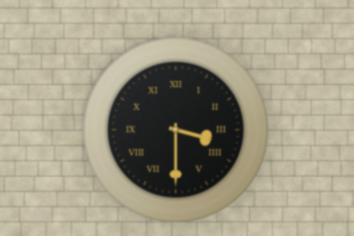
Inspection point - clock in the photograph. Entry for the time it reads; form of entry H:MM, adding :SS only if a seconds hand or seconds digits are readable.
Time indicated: 3:30
